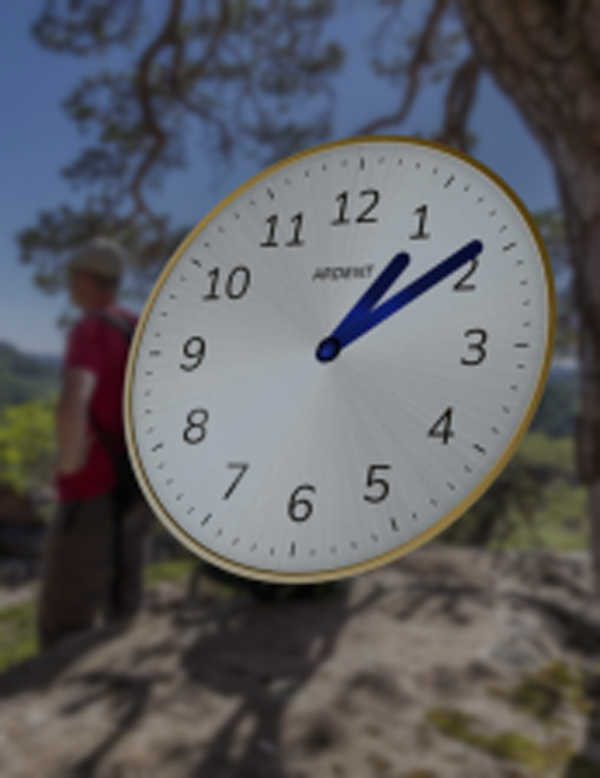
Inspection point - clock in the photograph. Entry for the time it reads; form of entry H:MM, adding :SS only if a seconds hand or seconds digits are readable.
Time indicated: 1:09
